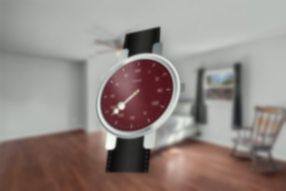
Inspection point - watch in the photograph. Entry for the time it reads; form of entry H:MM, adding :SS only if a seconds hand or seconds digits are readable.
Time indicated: 7:38
